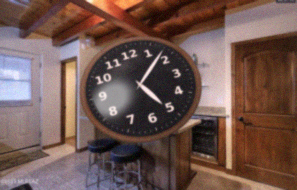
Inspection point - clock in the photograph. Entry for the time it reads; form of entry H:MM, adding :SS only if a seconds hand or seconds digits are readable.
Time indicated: 5:08
